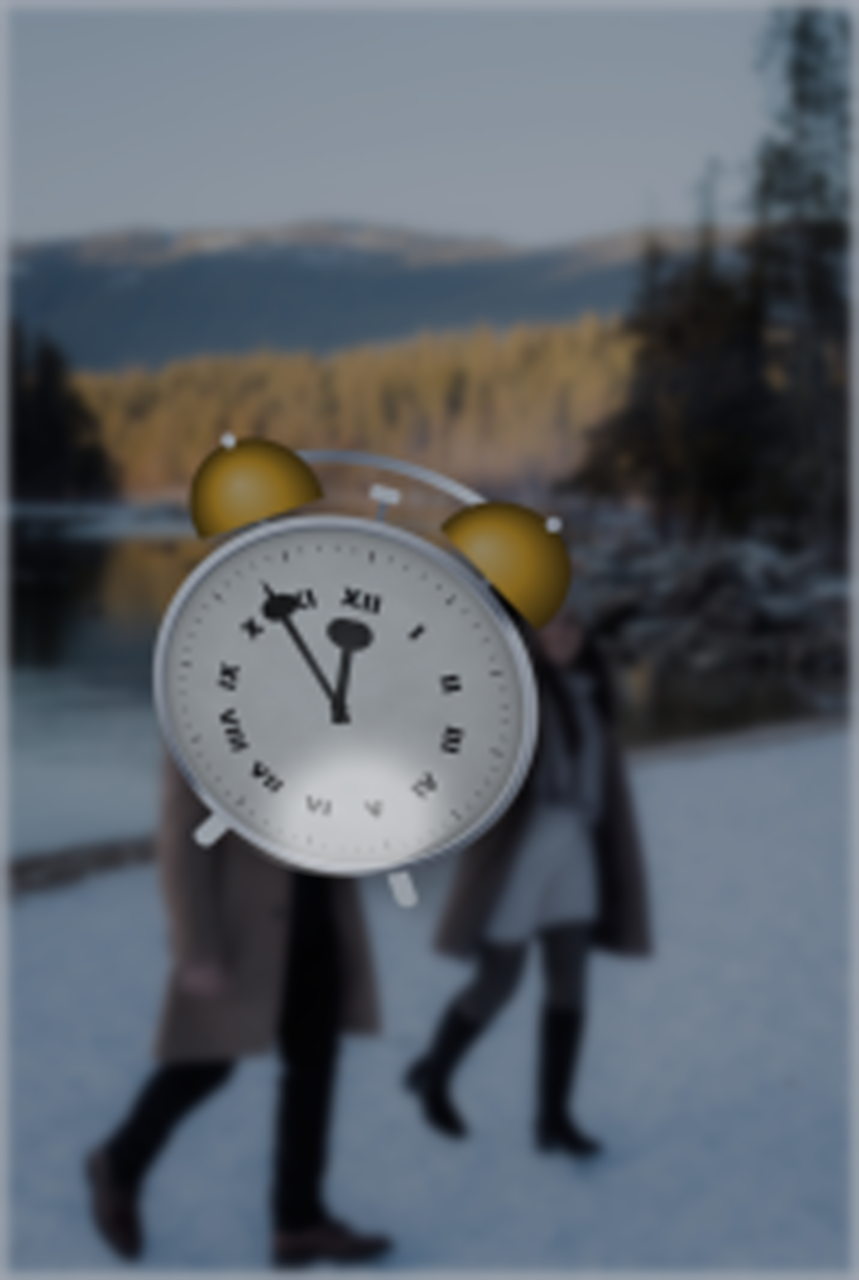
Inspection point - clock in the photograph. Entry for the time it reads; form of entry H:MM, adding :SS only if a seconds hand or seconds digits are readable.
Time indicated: 11:53
